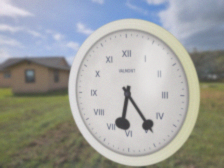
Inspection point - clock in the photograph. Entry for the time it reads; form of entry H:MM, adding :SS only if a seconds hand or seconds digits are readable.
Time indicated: 6:24
